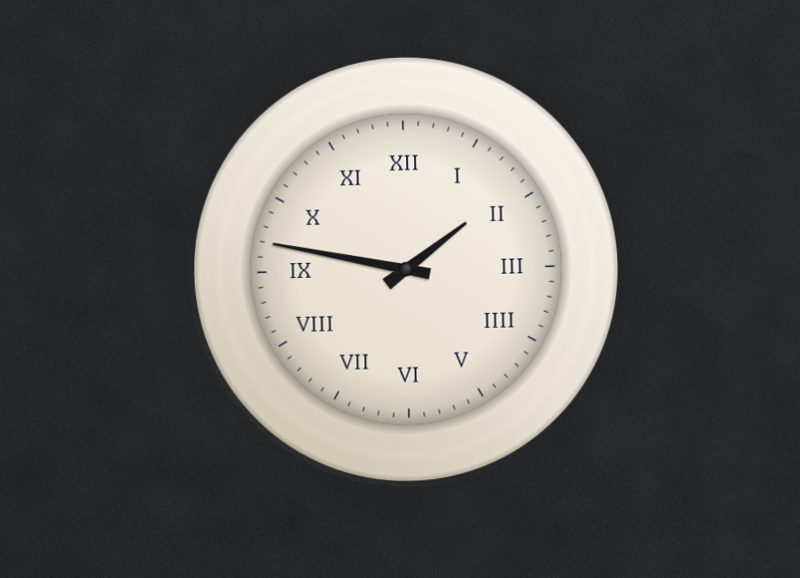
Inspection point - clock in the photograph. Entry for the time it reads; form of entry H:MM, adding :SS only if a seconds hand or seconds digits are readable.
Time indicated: 1:47
